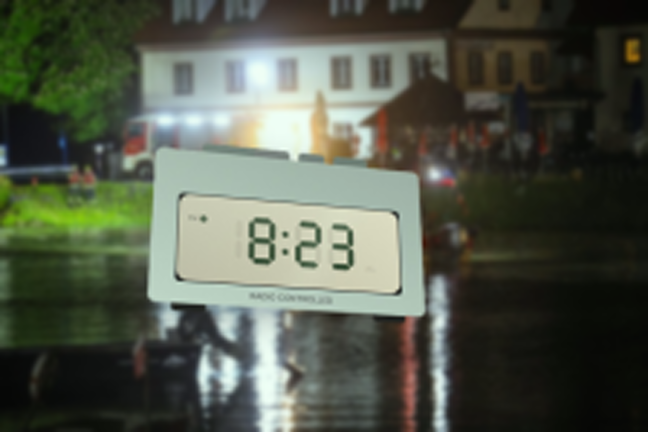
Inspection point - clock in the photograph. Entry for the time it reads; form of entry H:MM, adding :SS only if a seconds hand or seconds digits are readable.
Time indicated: 8:23
